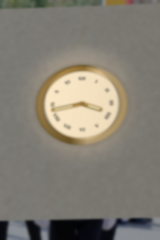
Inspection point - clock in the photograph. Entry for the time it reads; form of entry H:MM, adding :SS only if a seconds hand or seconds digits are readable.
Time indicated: 3:43
